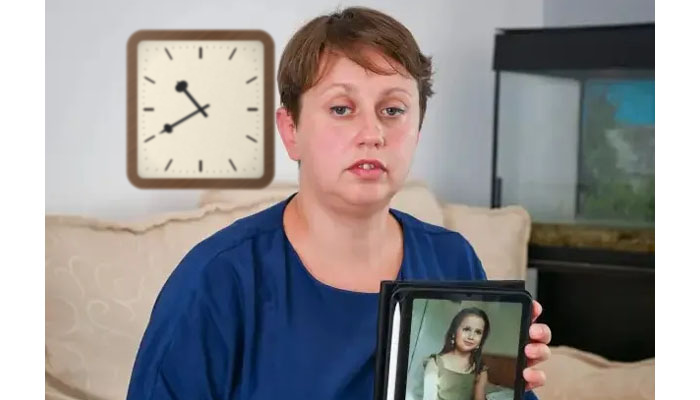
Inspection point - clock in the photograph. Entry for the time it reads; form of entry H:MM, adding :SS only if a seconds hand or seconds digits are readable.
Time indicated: 10:40
